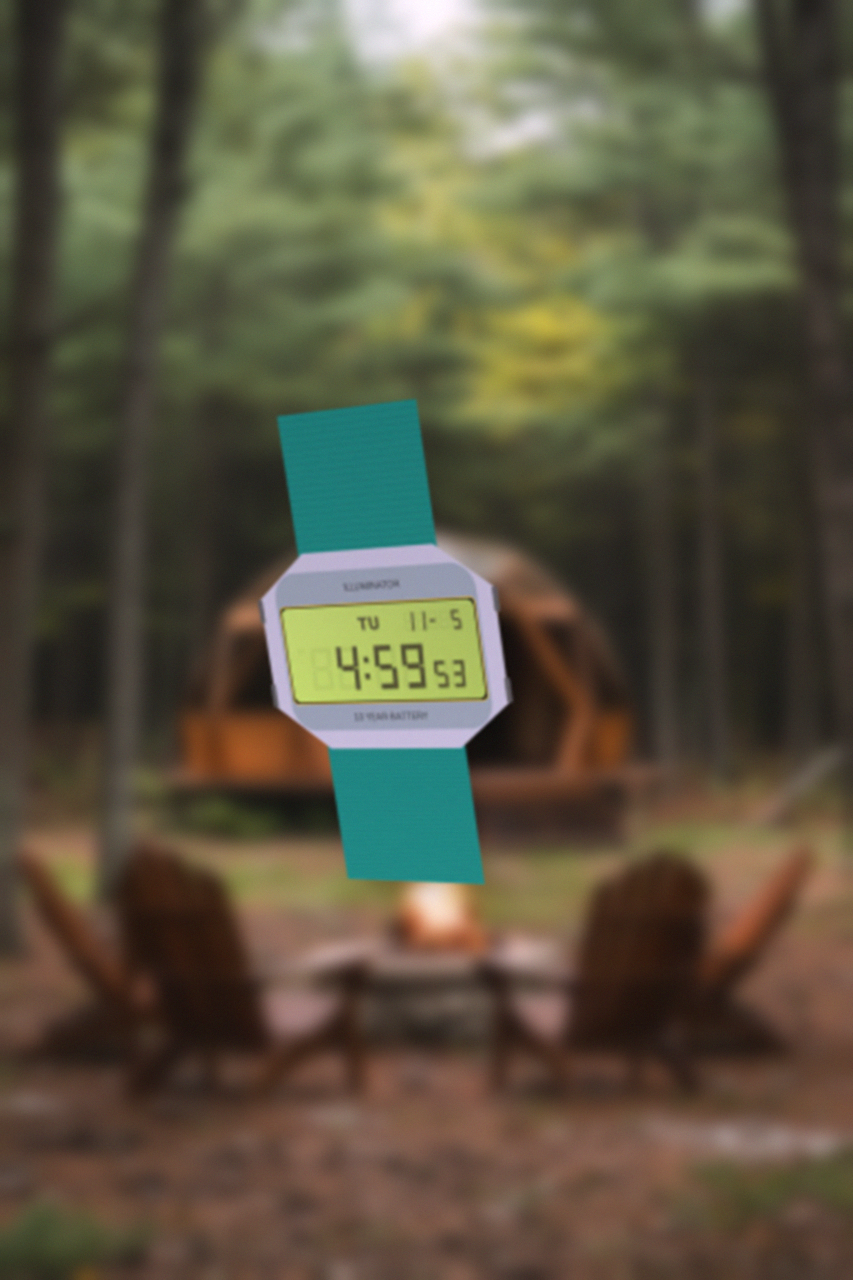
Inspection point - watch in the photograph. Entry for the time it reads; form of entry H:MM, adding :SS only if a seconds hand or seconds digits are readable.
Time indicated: 4:59:53
